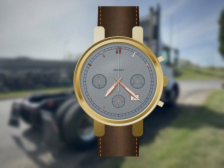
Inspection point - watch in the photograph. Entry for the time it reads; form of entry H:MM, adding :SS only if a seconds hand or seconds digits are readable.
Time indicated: 7:22
